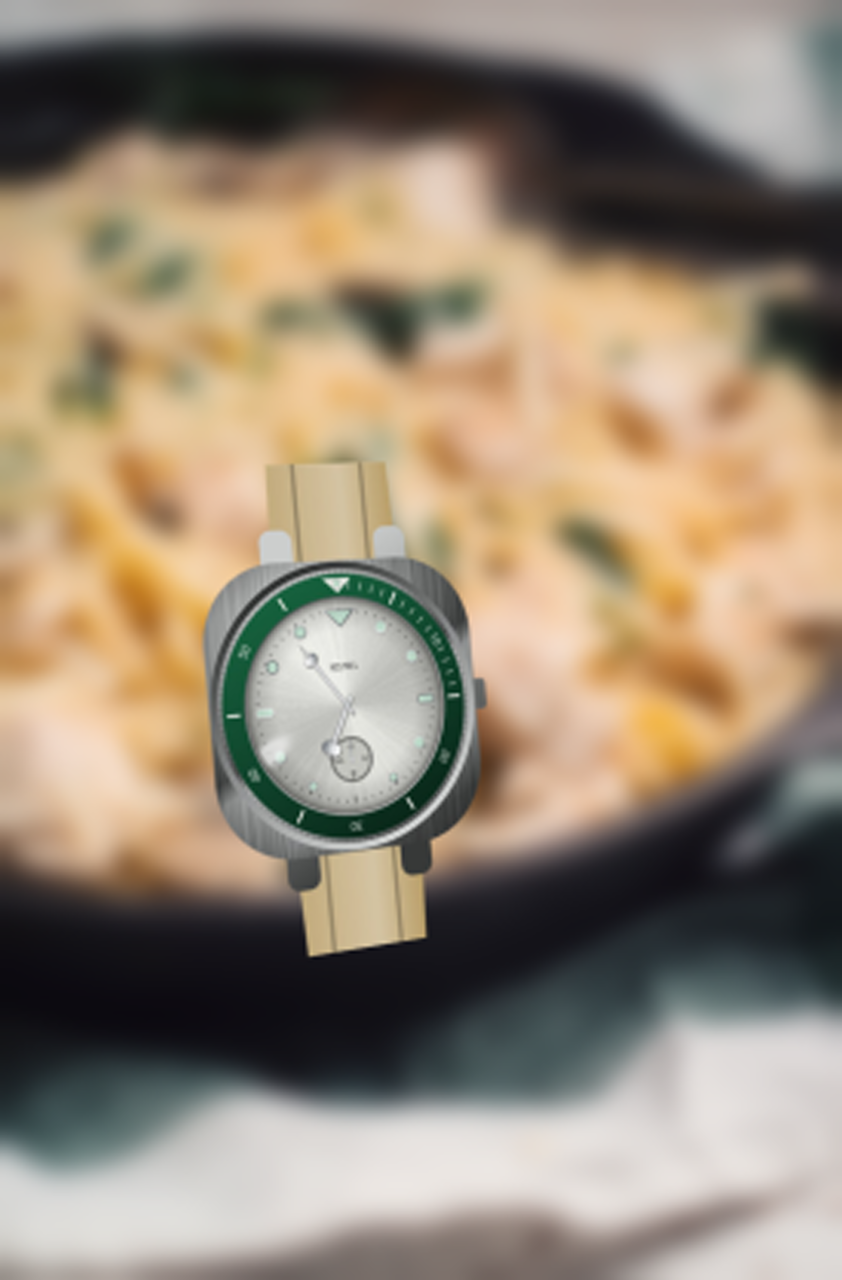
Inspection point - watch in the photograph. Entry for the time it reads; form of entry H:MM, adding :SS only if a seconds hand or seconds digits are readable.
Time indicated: 6:54
